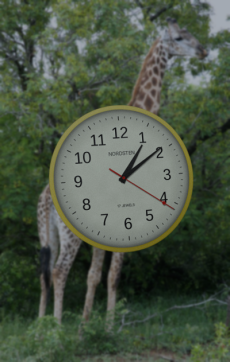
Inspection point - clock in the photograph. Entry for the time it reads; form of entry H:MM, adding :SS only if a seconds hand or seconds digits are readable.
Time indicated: 1:09:21
